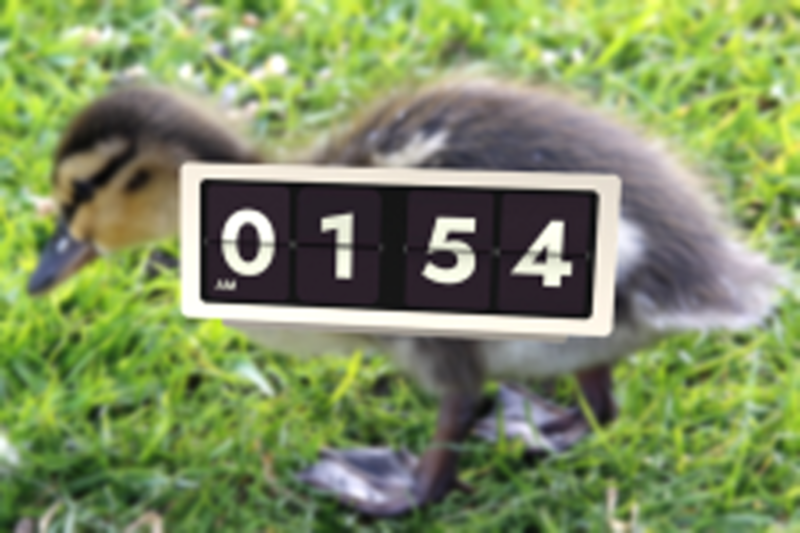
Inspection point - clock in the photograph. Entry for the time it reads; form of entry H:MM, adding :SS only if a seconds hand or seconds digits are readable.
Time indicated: 1:54
